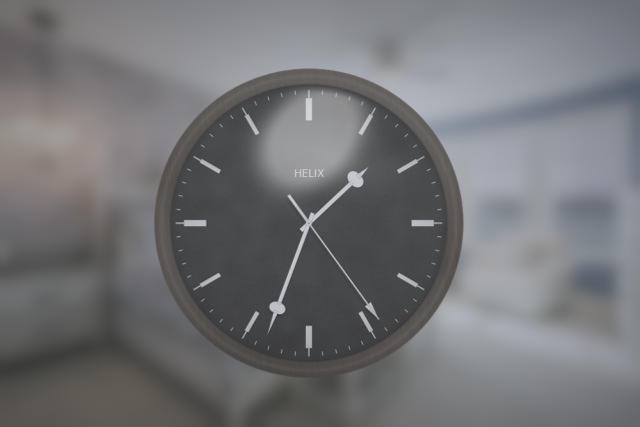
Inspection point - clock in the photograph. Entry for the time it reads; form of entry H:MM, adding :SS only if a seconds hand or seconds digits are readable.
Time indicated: 1:33:24
